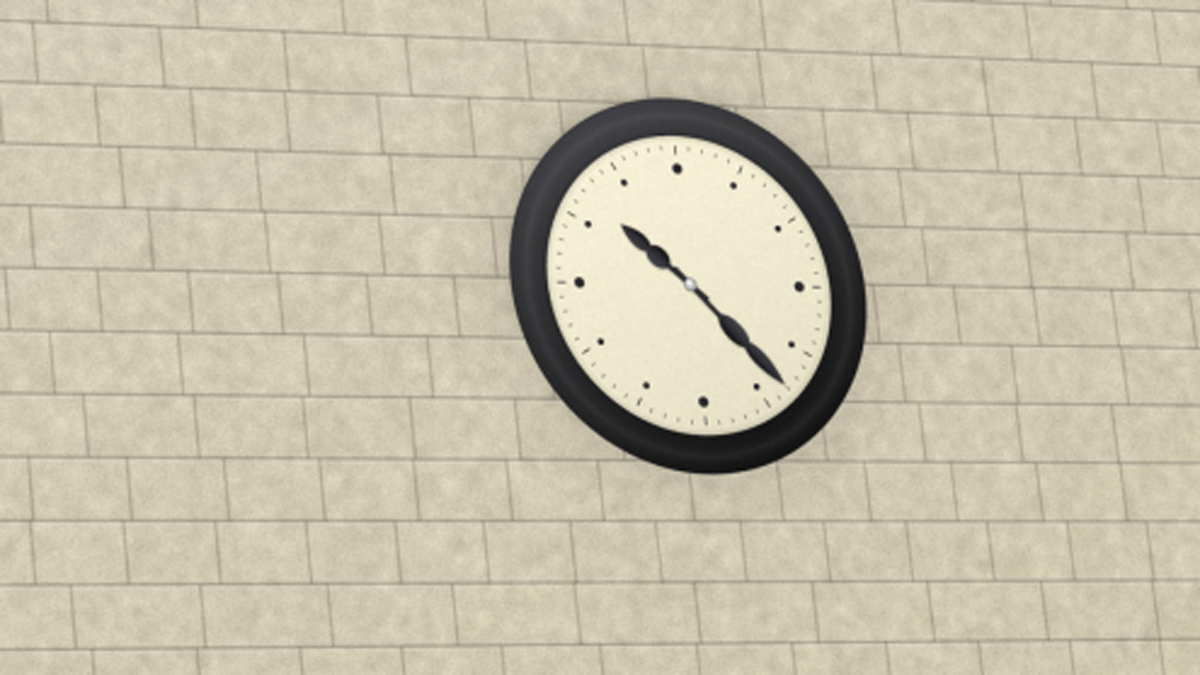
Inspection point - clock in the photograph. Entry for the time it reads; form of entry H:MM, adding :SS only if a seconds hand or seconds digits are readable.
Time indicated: 10:23
